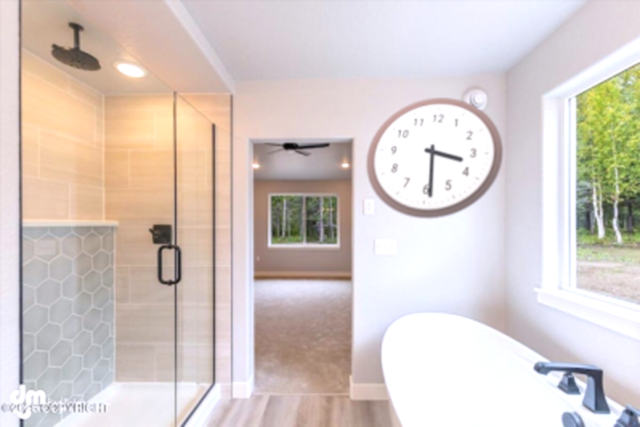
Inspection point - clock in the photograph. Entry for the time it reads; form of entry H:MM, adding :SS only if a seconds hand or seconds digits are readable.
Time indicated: 3:29
